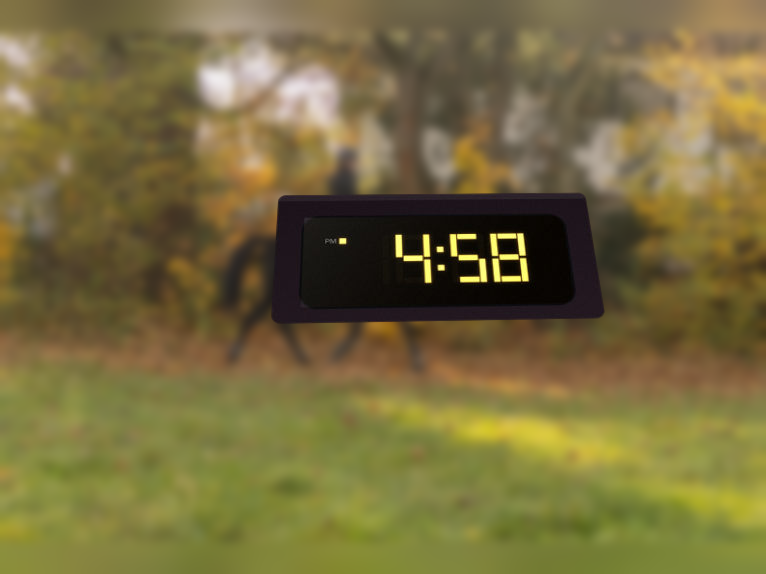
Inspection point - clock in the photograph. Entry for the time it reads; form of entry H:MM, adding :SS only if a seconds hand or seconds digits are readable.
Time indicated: 4:58
